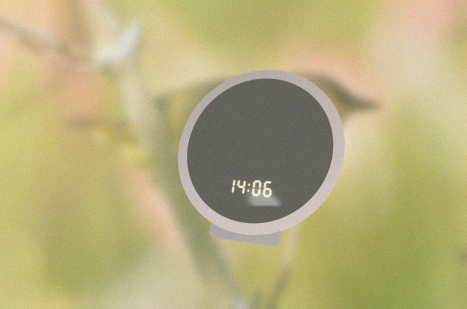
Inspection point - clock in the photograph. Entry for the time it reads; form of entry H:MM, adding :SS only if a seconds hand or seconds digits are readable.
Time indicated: 14:06
